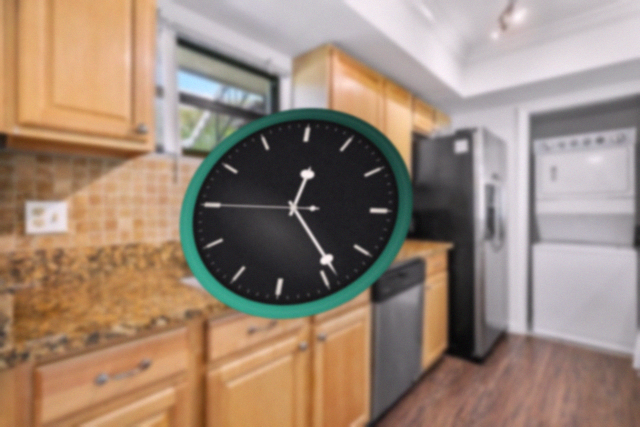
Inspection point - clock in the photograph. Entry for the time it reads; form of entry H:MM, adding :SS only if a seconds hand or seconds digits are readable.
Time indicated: 12:23:45
